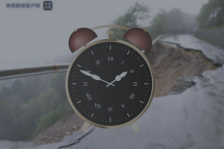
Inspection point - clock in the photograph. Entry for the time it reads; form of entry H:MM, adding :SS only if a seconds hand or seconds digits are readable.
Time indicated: 1:49
